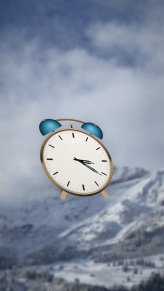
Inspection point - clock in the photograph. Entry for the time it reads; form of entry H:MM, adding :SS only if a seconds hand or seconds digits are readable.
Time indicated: 3:21
